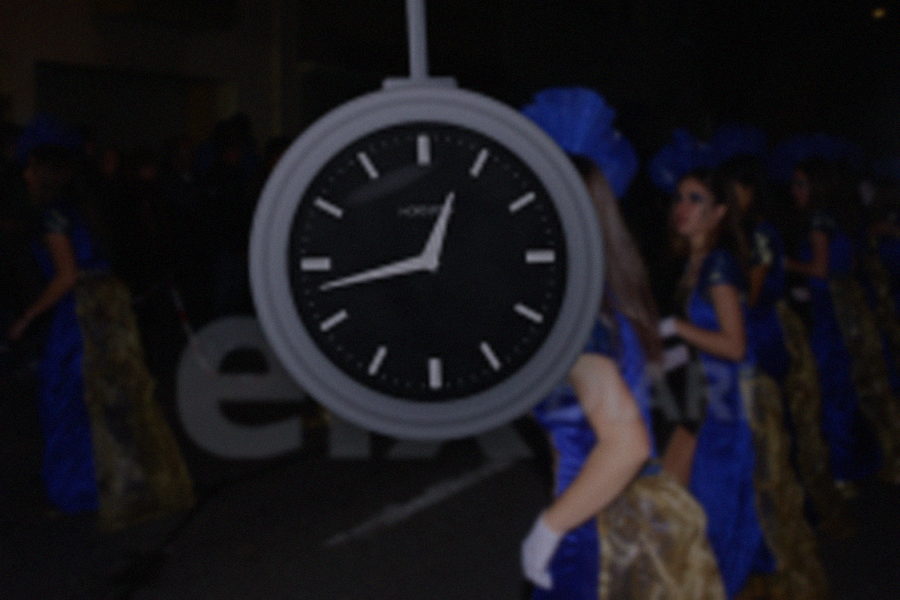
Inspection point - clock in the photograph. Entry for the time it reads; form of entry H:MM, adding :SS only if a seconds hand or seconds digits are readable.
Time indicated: 12:43
